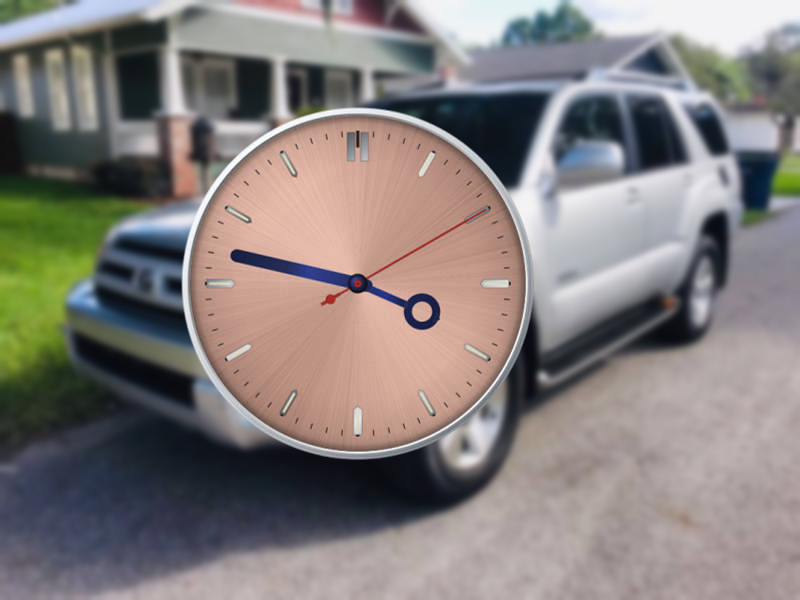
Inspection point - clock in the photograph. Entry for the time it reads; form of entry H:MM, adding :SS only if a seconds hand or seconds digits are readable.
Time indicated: 3:47:10
